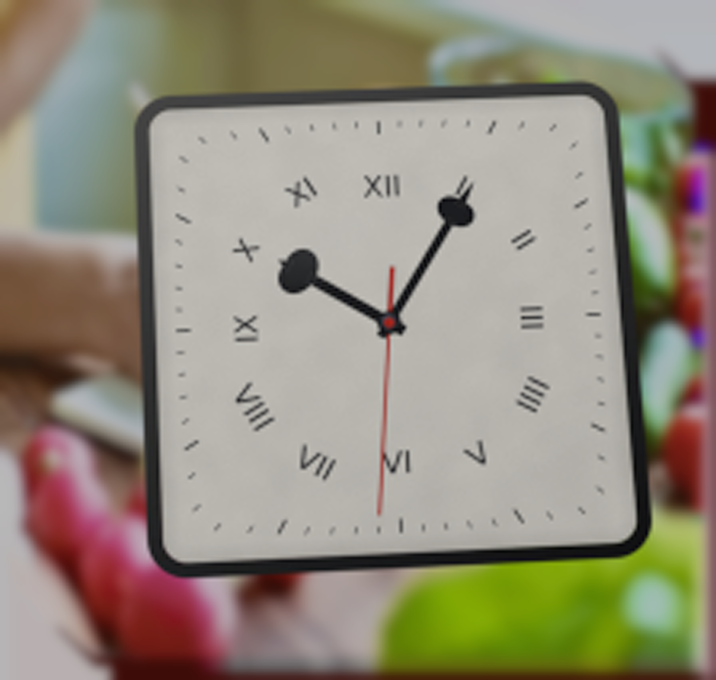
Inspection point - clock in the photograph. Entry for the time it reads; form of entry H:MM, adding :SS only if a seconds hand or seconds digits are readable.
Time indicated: 10:05:31
